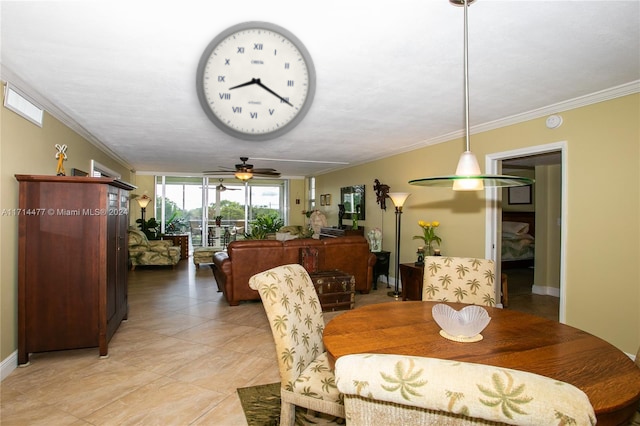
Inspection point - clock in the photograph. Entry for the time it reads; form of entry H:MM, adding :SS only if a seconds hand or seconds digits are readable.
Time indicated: 8:20
